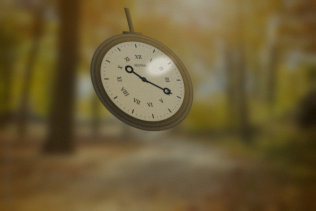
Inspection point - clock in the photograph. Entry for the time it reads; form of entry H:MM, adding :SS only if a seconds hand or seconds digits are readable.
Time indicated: 10:20
